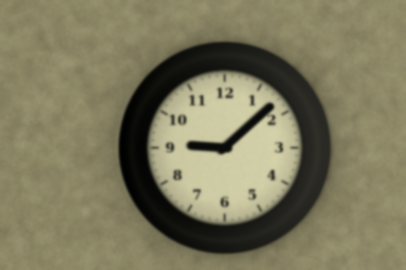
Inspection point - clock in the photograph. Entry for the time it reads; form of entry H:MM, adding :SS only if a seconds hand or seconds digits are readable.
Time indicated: 9:08
